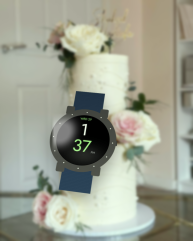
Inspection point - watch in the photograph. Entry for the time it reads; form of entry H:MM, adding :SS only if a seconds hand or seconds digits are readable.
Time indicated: 1:37
